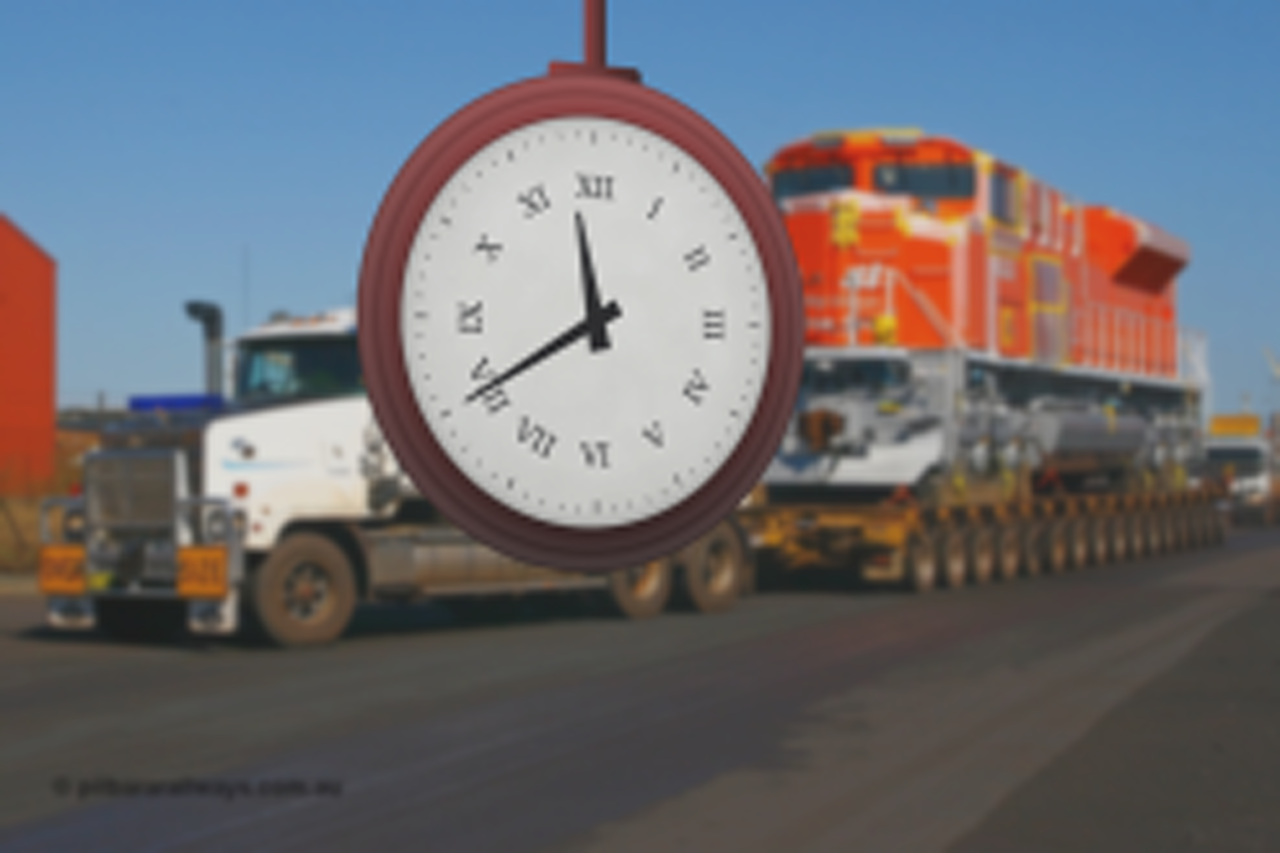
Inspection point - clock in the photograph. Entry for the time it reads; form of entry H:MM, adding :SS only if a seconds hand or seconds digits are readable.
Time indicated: 11:40
